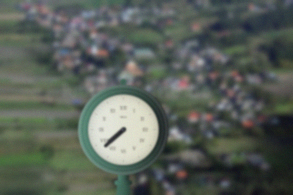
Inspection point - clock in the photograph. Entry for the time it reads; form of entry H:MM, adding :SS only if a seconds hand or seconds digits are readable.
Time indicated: 7:38
